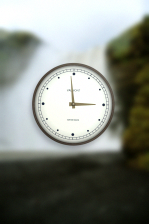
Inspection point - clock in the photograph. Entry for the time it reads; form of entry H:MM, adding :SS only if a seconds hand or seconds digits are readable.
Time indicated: 2:59
